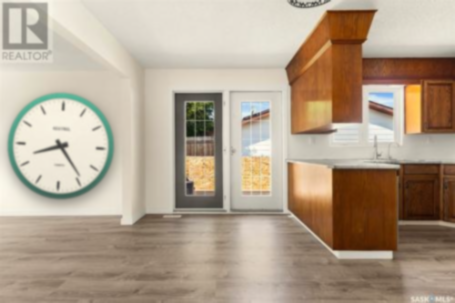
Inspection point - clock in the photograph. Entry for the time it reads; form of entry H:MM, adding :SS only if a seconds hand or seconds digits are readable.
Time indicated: 8:24
